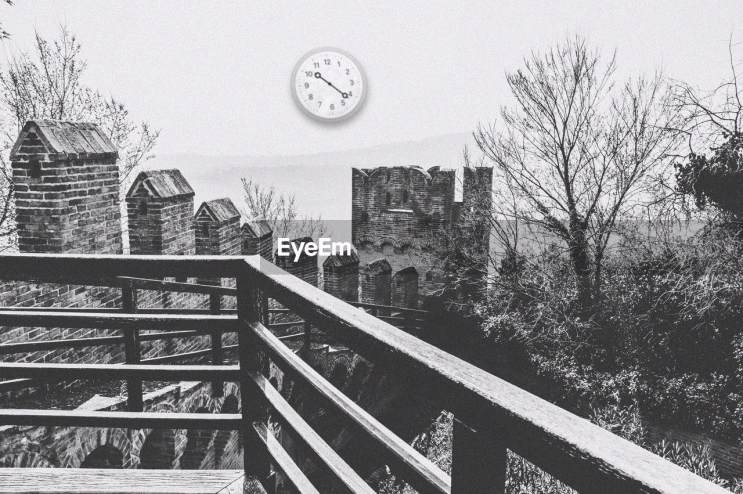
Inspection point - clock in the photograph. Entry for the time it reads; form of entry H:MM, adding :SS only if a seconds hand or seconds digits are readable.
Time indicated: 10:22
